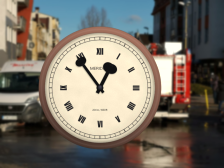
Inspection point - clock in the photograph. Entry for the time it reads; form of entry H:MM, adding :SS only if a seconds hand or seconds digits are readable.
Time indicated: 12:54
